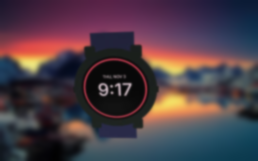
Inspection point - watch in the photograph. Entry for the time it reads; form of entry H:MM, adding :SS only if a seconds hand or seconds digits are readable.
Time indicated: 9:17
